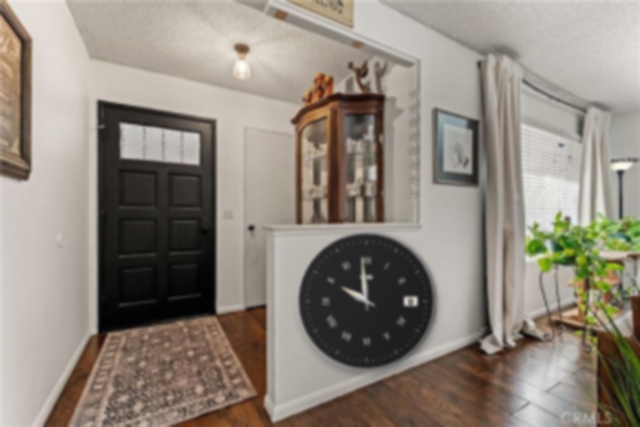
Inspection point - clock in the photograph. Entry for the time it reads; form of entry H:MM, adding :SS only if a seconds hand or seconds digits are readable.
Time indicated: 9:59
